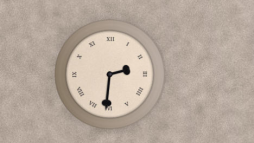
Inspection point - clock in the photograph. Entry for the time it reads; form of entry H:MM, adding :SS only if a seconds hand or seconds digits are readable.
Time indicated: 2:31
